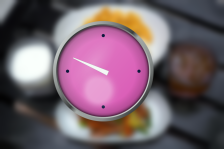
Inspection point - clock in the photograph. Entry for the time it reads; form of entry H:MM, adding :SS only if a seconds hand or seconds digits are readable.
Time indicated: 9:49
